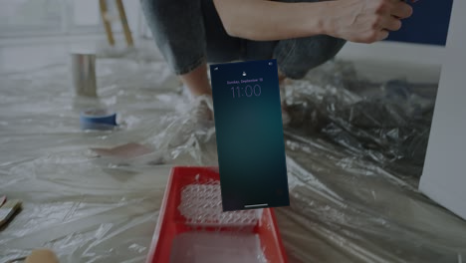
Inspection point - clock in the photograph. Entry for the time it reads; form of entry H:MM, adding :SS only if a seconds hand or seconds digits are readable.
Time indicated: 11:00
